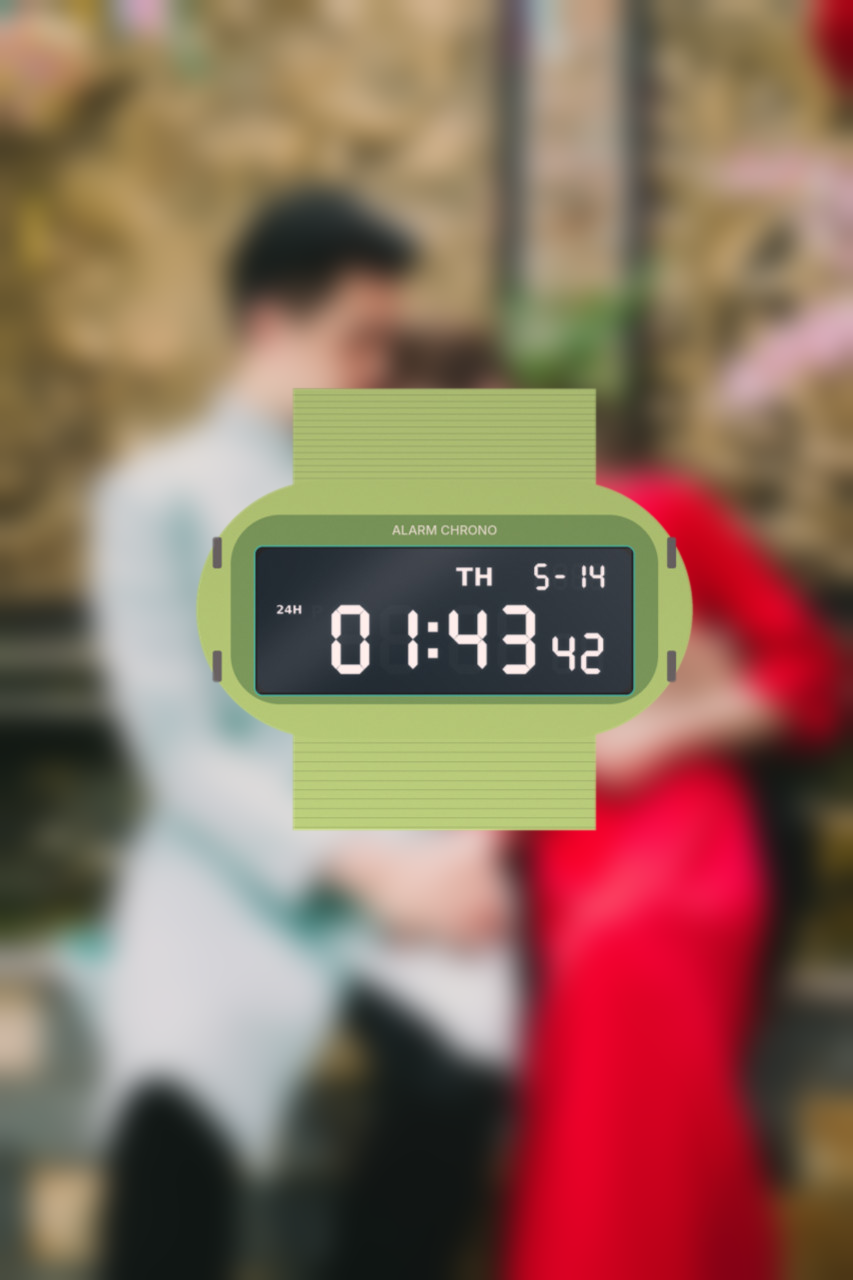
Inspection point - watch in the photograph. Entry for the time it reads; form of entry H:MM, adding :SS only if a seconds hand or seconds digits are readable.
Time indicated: 1:43:42
